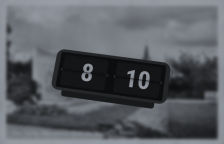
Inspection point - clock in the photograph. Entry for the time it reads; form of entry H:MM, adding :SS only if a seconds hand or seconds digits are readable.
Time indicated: 8:10
